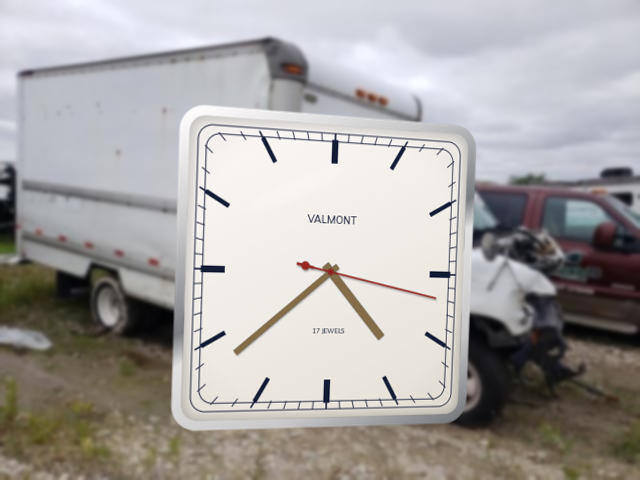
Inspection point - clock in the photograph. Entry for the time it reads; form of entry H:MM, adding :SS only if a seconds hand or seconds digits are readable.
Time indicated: 4:38:17
